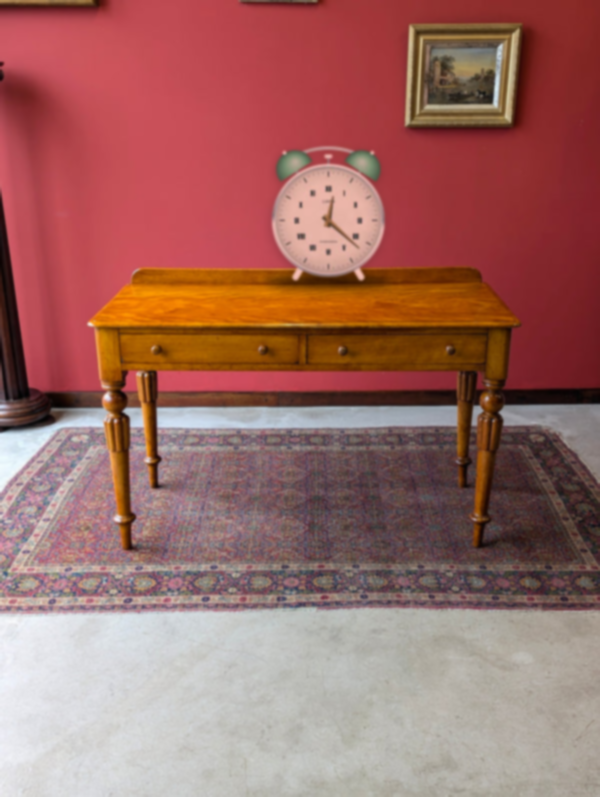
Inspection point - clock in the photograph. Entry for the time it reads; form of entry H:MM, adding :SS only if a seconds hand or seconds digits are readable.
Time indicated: 12:22
